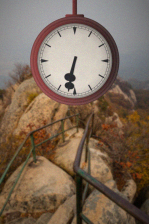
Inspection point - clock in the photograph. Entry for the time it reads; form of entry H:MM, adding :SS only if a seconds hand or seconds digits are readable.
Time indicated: 6:32
